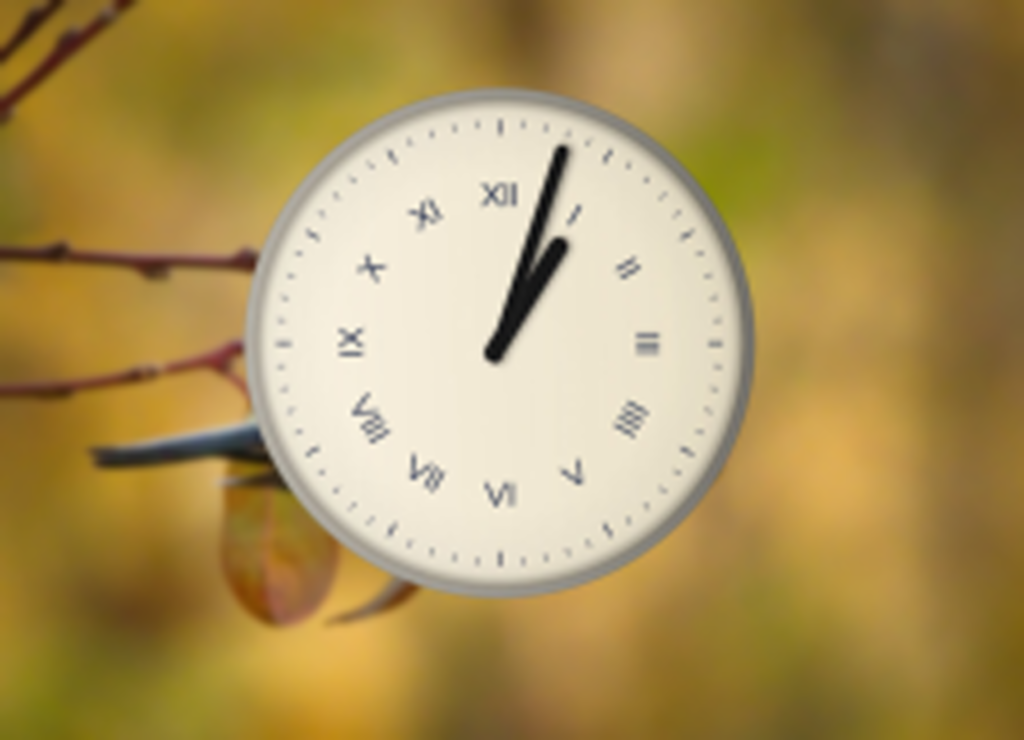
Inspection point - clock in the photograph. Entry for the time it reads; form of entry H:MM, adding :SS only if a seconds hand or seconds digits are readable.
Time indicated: 1:03
